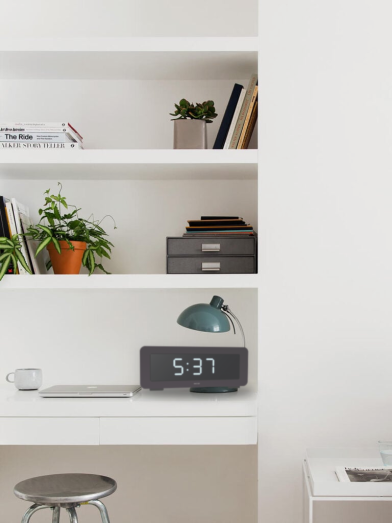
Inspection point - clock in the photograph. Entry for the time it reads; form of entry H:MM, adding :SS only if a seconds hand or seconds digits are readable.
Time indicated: 5:37
